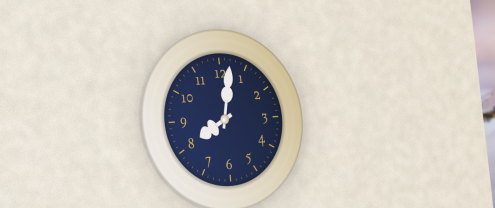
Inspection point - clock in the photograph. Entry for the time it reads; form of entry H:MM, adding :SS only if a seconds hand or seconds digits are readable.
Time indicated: 8:02
